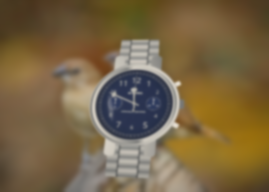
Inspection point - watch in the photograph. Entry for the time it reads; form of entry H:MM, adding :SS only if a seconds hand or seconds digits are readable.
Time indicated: 11:49
